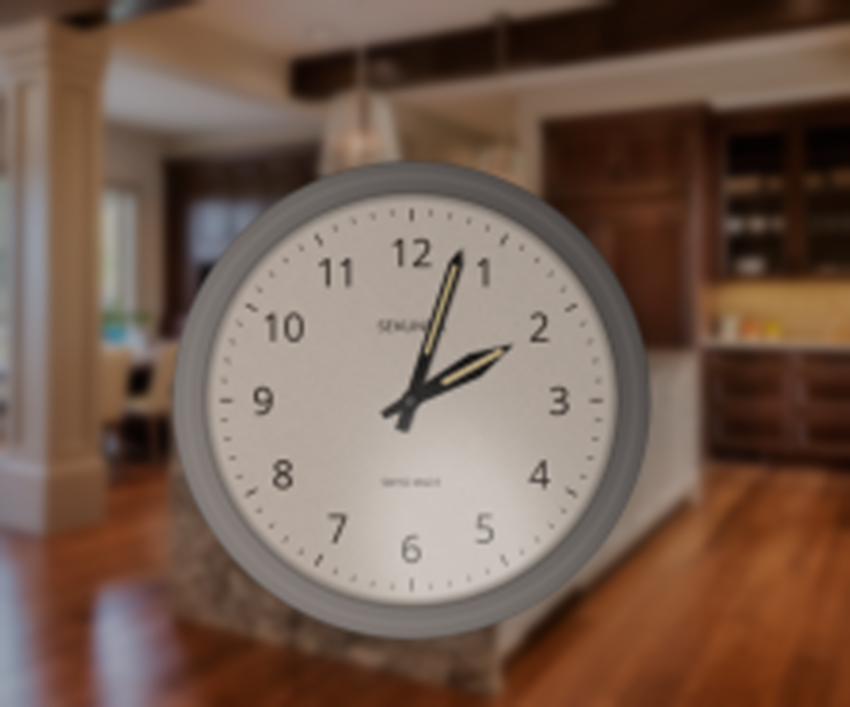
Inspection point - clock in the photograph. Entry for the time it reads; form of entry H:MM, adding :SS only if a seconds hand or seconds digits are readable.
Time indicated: 2:03
